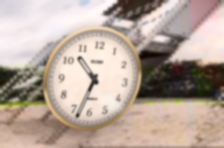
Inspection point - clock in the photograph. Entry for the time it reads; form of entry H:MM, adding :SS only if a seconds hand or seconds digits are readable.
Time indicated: 10:33
